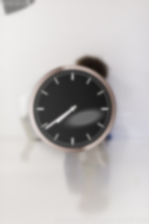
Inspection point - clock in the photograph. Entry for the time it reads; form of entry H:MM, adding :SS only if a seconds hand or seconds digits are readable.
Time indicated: 7:39
